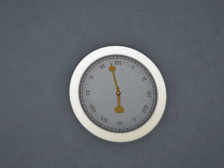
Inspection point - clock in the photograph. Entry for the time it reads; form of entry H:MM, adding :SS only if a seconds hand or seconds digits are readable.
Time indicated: 5:58
